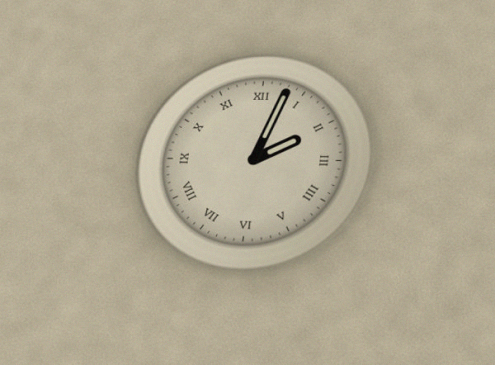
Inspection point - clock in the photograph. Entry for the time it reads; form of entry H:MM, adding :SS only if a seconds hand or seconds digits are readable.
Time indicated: 2:03
